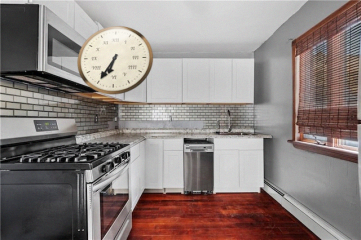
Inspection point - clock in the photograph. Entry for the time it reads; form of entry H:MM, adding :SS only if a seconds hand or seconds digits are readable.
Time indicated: 6:35
